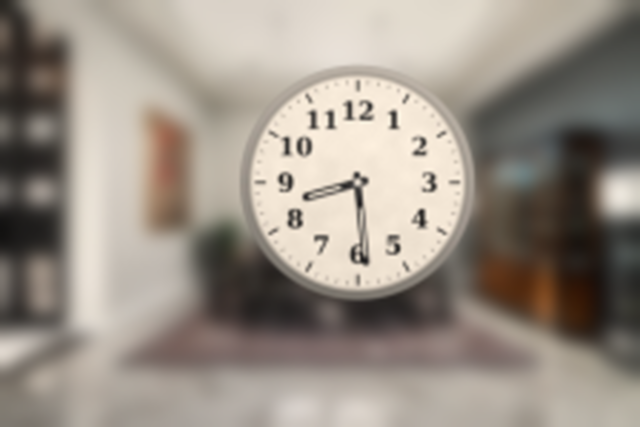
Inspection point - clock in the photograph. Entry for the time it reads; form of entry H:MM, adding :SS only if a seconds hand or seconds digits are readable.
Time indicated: 8:29
